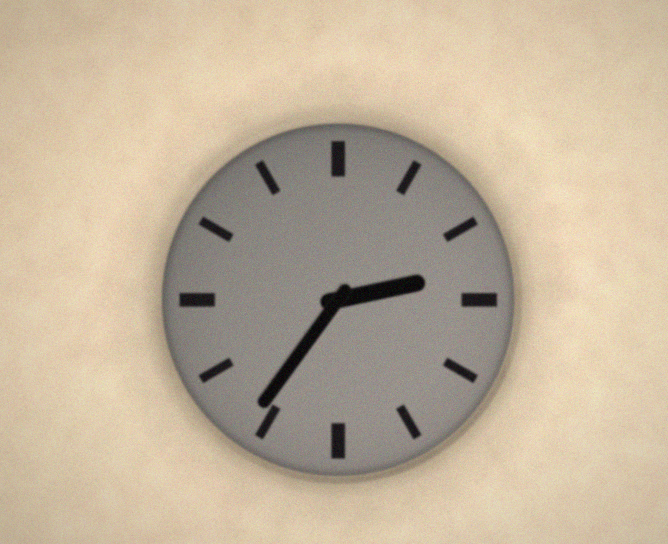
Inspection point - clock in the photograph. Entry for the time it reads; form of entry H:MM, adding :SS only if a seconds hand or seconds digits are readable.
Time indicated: 2:36
